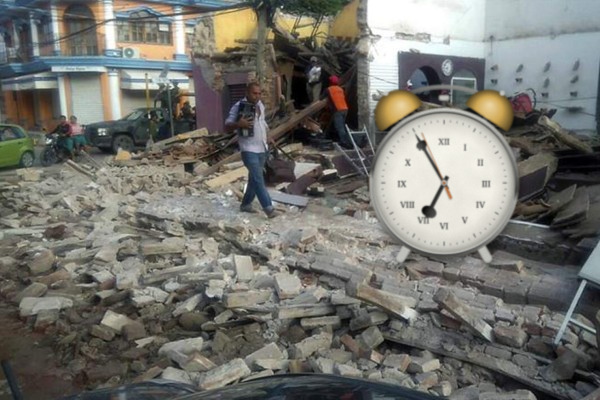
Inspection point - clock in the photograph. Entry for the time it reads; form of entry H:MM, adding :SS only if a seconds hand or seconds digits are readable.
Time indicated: 6:54:56
